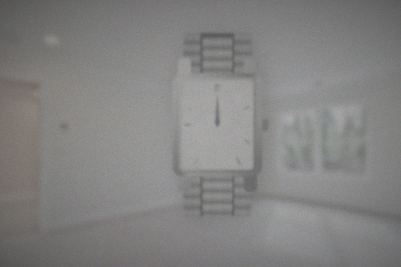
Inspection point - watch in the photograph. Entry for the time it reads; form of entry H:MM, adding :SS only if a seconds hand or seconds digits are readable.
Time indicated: 12:00
